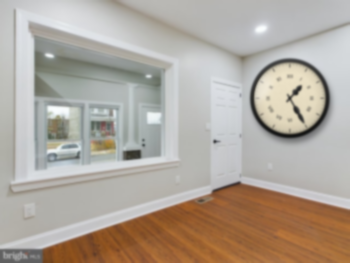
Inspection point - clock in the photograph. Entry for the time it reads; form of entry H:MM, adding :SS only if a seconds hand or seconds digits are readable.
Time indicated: 1:25
